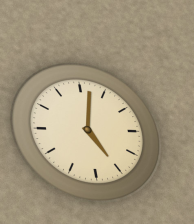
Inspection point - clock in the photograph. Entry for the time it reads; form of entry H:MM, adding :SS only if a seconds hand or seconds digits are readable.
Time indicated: 5:02
